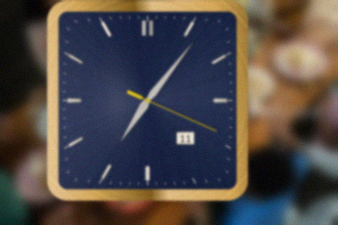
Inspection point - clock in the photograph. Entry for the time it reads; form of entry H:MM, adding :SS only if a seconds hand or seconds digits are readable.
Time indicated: 7:06:19
